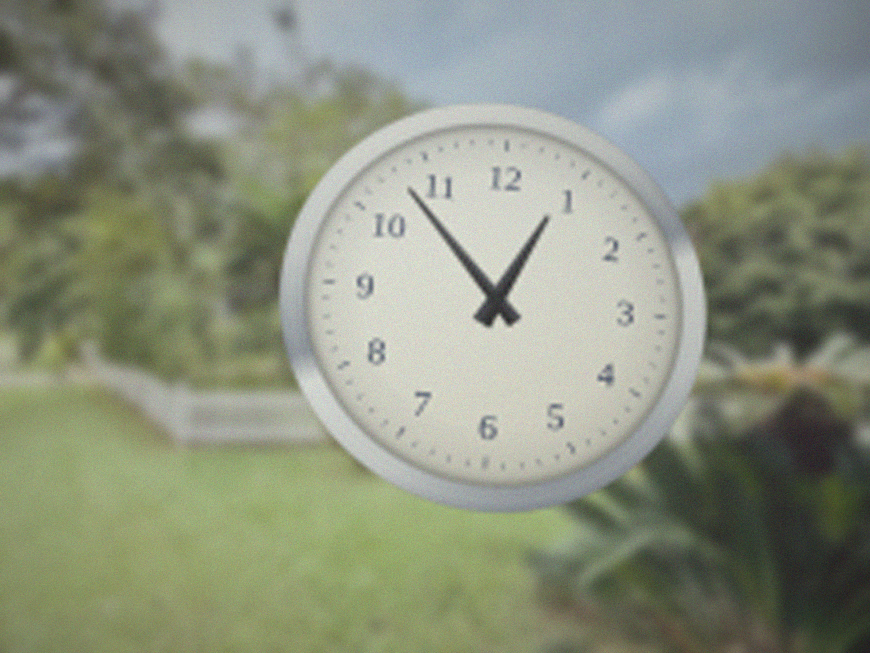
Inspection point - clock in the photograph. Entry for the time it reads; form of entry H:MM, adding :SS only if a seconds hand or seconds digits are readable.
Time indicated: 12:53
